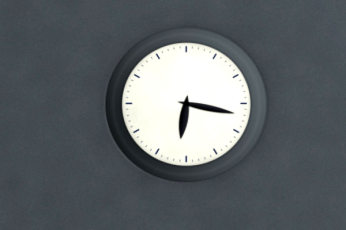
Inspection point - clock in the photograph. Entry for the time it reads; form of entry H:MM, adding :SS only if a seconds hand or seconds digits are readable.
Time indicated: 6:17
